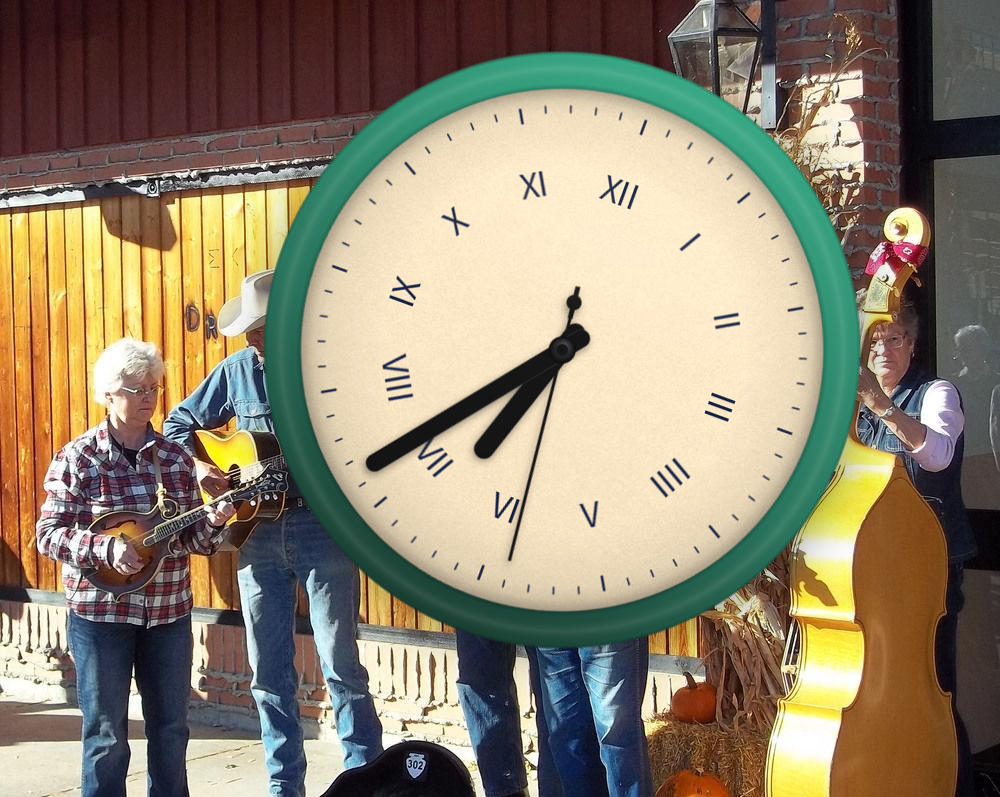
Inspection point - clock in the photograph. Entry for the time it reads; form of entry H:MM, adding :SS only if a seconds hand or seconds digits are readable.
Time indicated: 6:36:29
